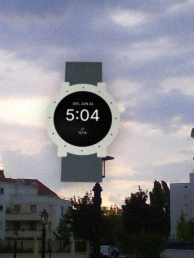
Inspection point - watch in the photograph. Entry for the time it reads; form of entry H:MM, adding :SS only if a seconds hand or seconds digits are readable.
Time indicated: 5:04
